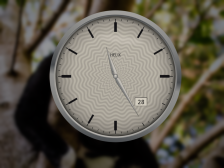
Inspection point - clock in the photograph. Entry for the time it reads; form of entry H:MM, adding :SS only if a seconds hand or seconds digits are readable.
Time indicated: 11:25
